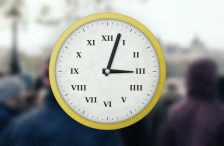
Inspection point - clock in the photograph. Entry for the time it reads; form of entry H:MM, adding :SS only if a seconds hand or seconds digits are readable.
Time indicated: 3:03
